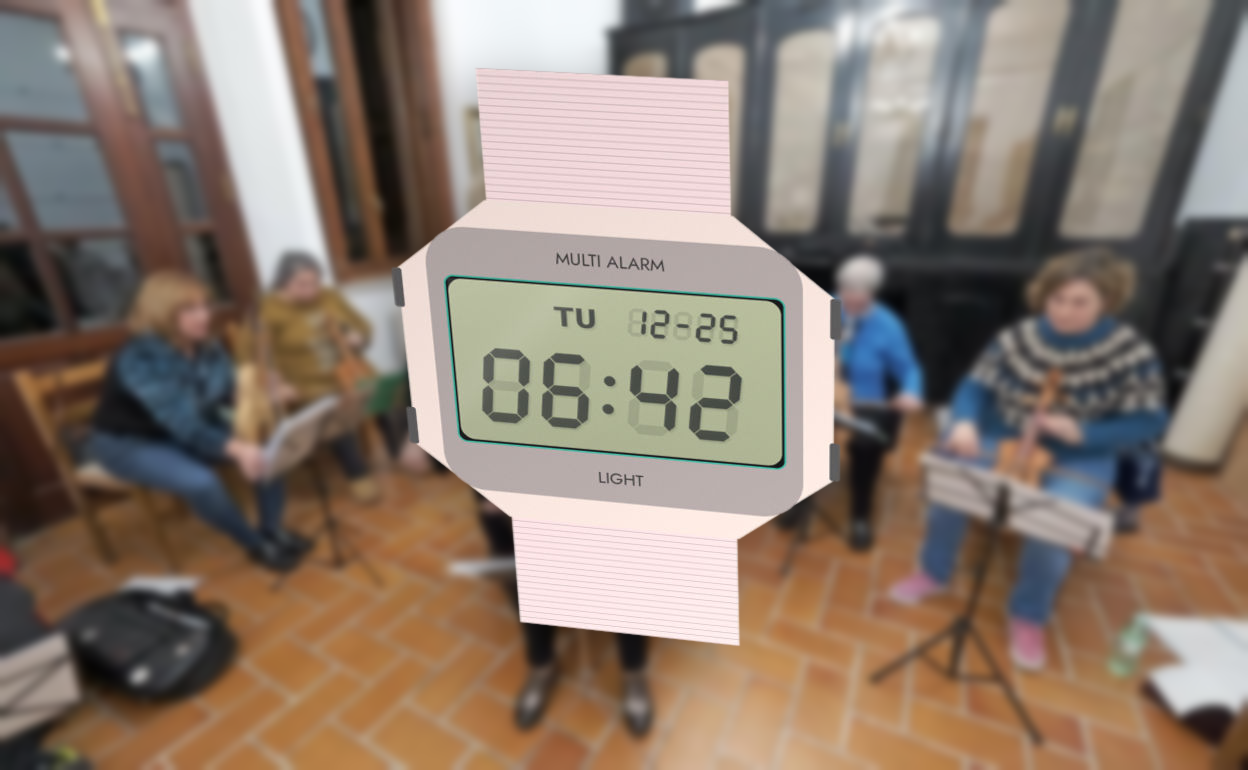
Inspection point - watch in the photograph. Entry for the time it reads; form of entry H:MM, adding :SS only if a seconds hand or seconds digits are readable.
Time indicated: 6:42
